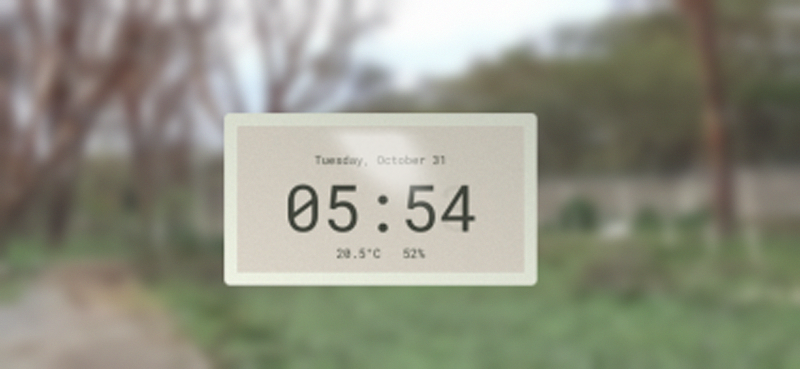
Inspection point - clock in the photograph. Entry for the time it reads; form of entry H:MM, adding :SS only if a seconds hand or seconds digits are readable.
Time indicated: 5:54
